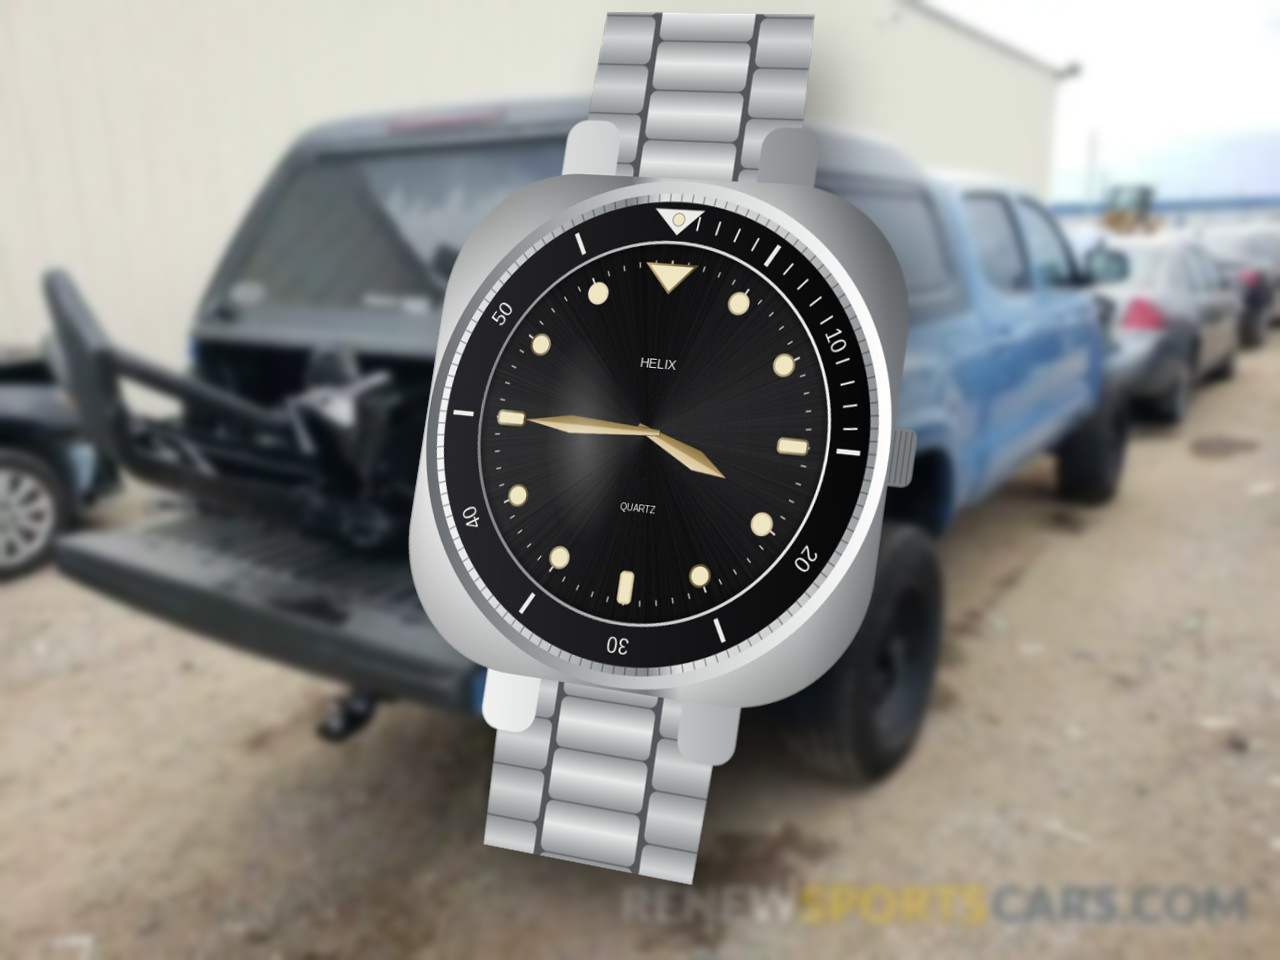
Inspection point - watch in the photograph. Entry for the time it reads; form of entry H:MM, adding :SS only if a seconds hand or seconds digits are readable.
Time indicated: 3:45
